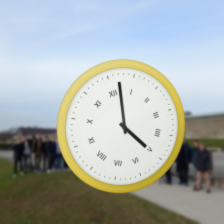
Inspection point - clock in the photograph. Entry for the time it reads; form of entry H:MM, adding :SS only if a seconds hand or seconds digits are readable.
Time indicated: 5:02
